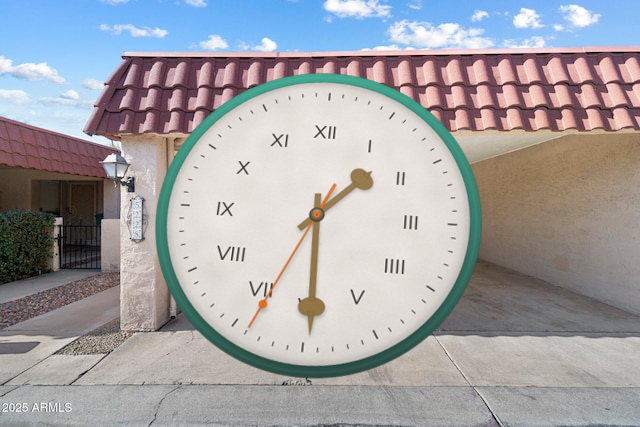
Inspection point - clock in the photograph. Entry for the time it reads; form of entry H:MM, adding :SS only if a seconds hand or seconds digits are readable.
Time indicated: 1:29:34
